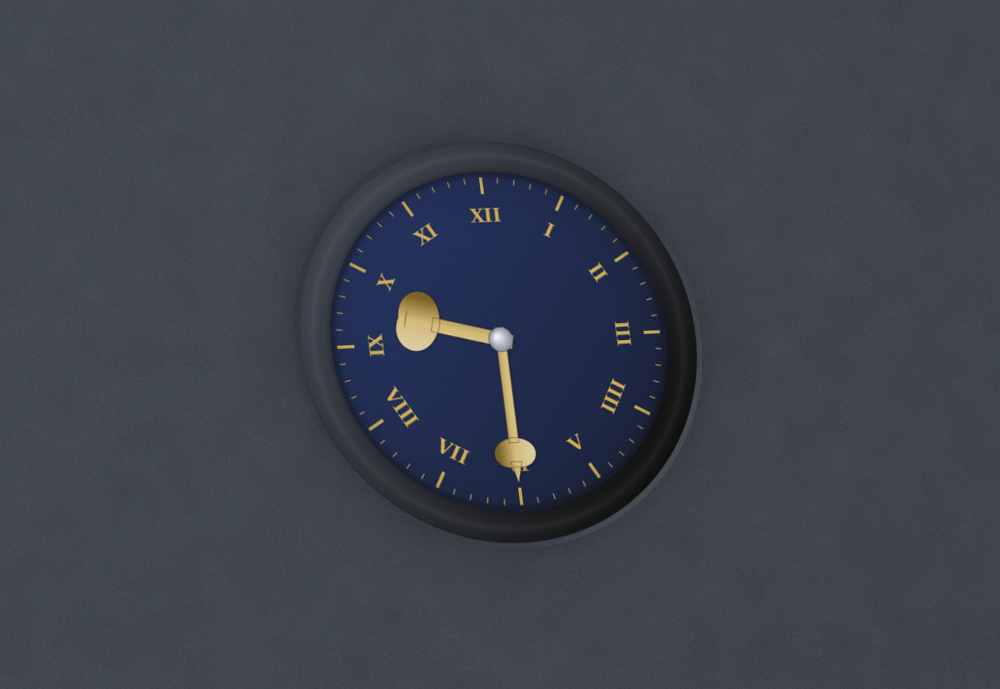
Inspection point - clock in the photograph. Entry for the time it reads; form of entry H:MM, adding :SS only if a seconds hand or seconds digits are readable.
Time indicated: 9:30
